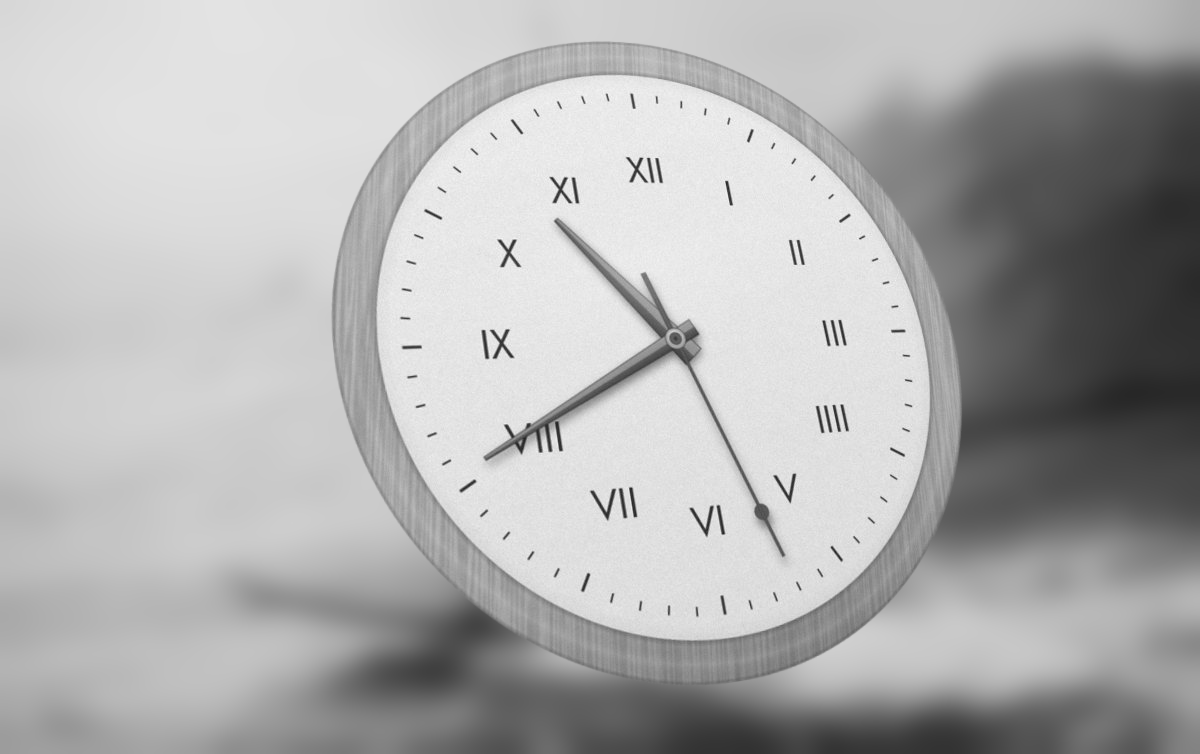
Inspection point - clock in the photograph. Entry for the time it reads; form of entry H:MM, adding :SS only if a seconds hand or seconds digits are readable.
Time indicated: 10:40:27
